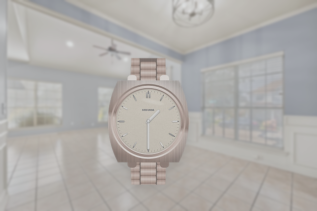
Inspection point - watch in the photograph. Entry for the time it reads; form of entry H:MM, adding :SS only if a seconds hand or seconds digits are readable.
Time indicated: 1:30
